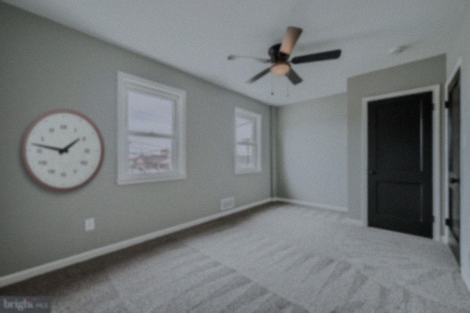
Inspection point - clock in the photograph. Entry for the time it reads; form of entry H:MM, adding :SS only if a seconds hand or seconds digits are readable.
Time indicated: 1:47
